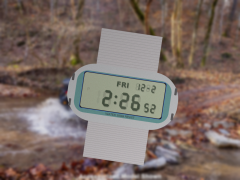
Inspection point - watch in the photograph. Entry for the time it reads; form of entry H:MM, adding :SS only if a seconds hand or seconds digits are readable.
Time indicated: 2:26:52
